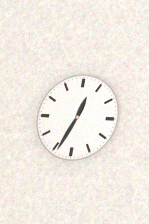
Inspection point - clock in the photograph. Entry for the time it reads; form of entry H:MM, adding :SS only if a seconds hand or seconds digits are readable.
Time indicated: 12:34
